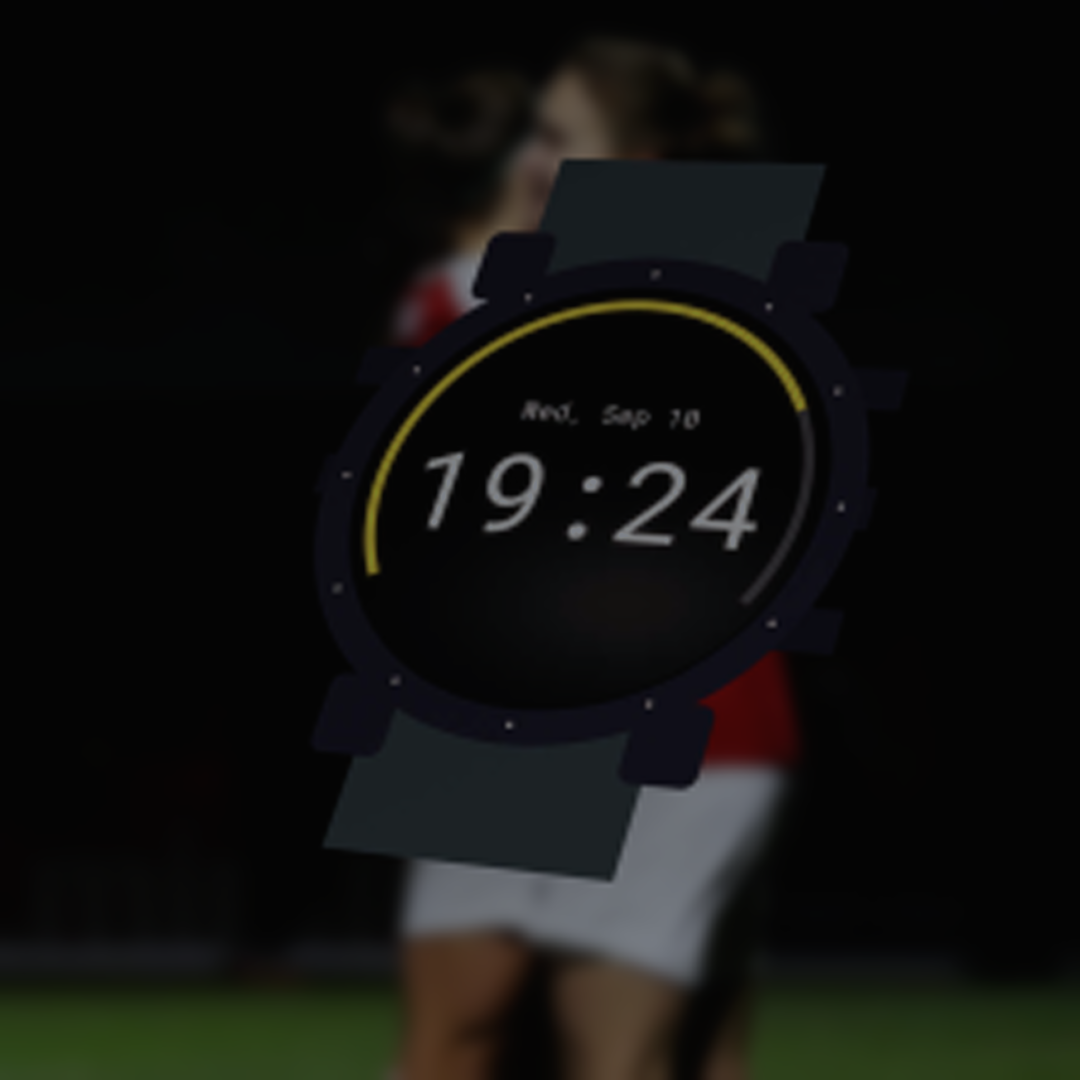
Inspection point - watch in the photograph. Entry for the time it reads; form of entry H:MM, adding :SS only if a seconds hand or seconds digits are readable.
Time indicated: 19:24
